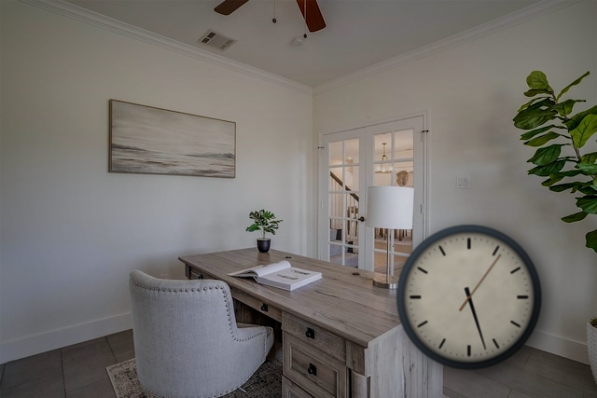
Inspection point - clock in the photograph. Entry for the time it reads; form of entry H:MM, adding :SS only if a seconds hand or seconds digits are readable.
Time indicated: 5:27:06
